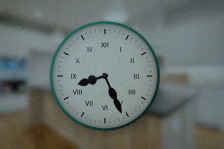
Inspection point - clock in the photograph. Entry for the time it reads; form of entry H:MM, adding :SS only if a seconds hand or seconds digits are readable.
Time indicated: 8:26
